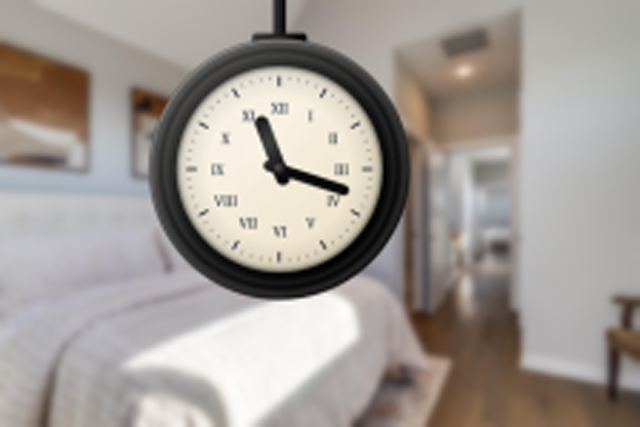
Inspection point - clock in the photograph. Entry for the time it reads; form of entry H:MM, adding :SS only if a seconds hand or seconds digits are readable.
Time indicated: 11:18
